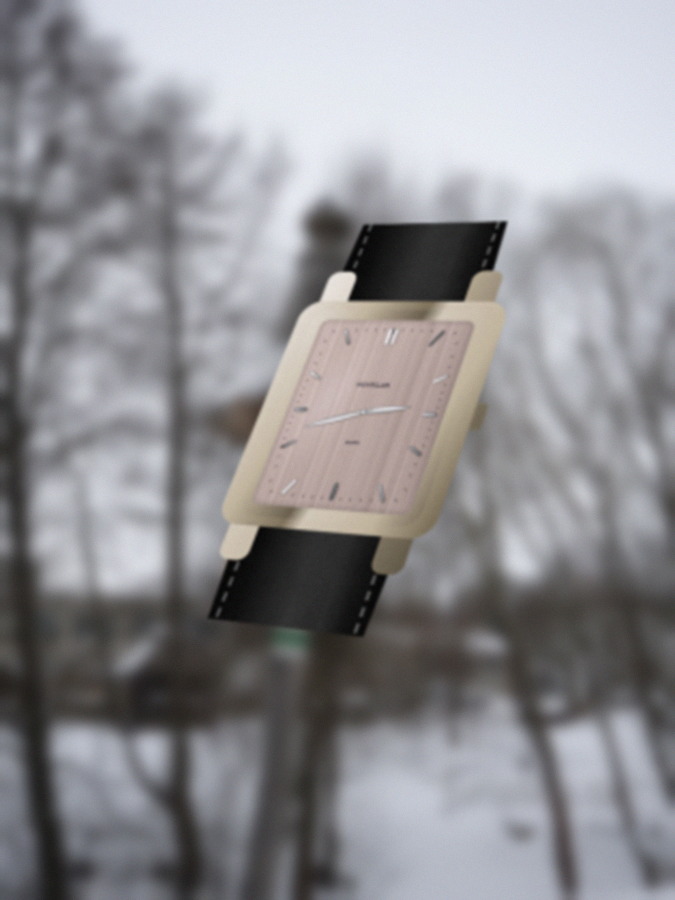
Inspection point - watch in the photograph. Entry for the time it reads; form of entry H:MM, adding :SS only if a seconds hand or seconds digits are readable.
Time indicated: 2:42
